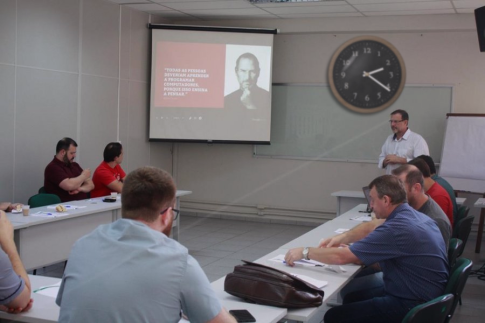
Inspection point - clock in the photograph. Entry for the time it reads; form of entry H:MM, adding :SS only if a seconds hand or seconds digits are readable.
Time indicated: 2:21
